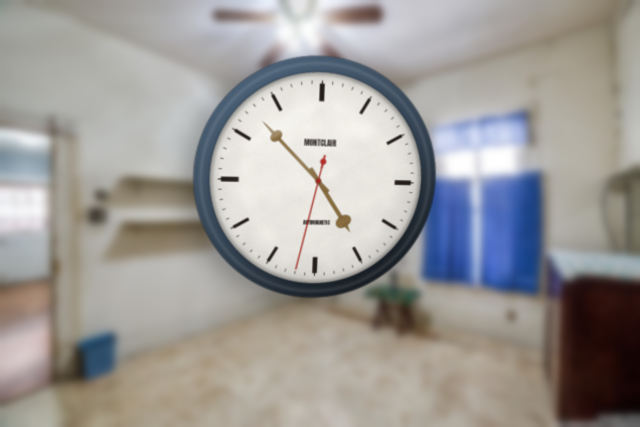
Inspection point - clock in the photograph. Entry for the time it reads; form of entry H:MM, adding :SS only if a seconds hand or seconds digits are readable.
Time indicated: 4:52:32
